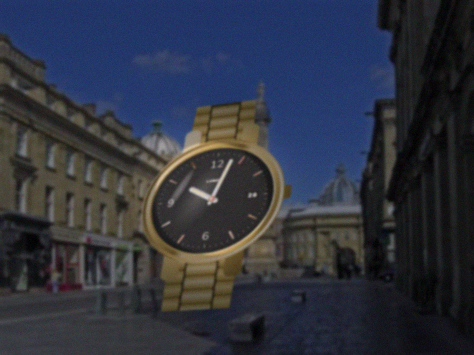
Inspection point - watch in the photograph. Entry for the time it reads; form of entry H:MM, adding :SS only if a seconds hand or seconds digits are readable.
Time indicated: 10:03
